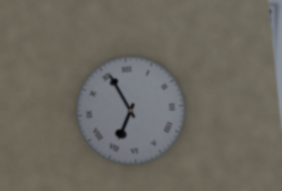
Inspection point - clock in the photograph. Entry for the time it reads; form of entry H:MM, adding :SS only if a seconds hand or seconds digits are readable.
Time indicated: 6:56
